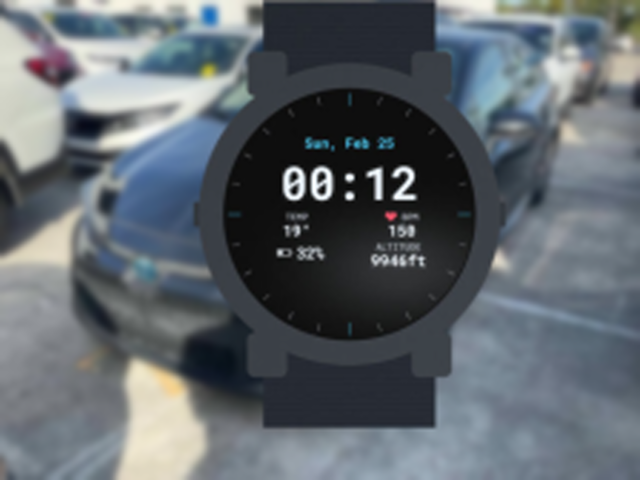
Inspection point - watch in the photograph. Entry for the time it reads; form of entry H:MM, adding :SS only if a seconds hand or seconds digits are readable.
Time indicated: 0:12
